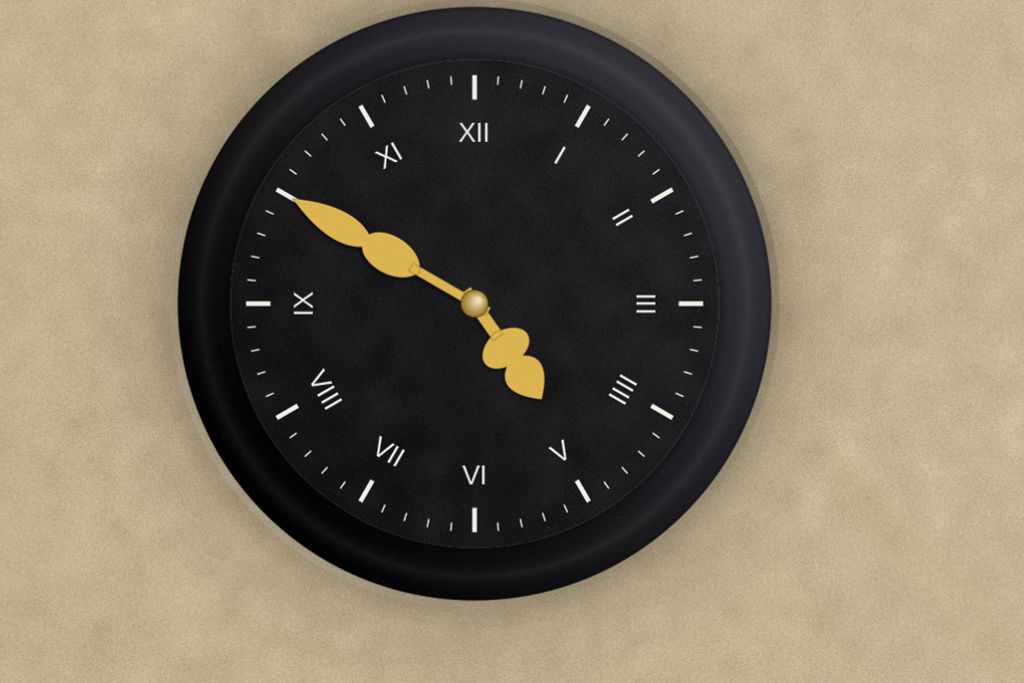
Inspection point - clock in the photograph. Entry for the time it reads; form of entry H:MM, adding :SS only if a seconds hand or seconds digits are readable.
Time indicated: 4:50
